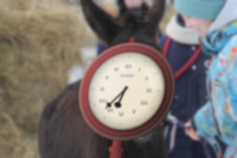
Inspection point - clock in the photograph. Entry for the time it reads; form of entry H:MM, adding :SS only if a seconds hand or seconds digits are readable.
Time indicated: 6:37
